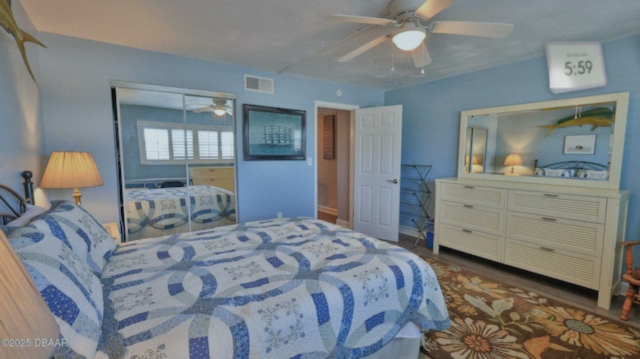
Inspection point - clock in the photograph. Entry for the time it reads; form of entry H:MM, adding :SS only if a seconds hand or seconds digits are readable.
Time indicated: 5:59
